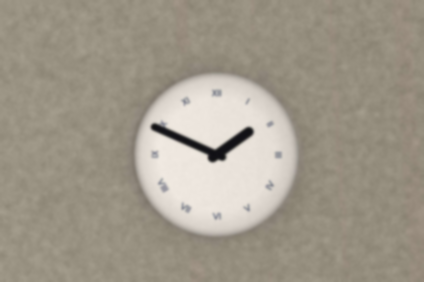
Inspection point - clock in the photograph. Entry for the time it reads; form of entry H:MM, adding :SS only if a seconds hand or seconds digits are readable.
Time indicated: 1:49
